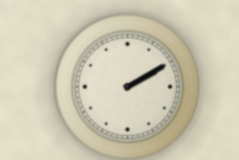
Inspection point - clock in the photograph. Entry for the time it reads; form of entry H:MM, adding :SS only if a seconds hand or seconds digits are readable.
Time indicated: 2:10
